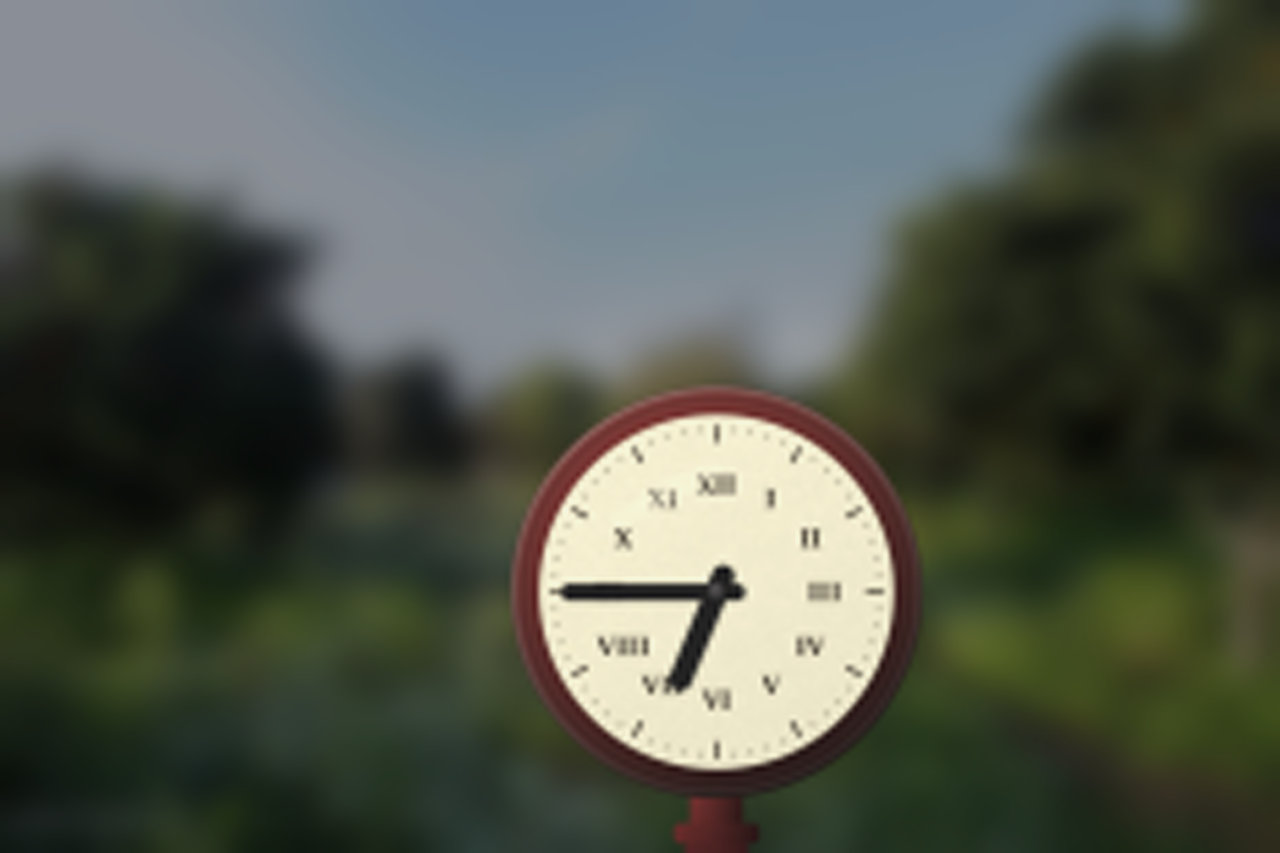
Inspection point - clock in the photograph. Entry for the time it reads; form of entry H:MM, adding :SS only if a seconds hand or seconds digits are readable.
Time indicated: 6:45
